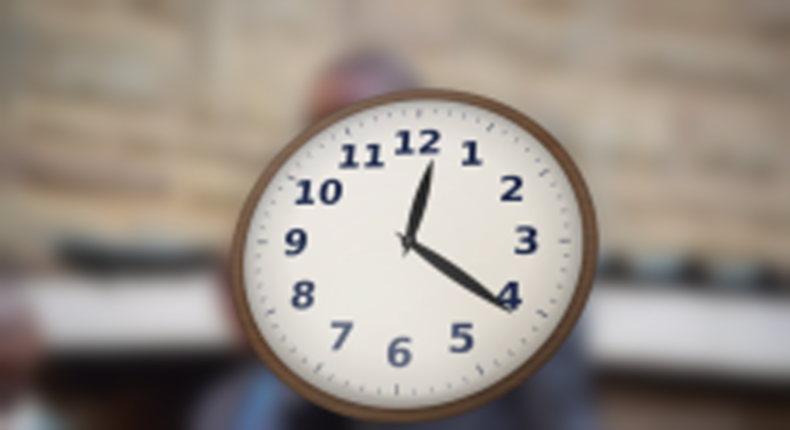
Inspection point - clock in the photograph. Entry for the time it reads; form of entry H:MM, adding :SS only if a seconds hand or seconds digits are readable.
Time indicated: 12:21
